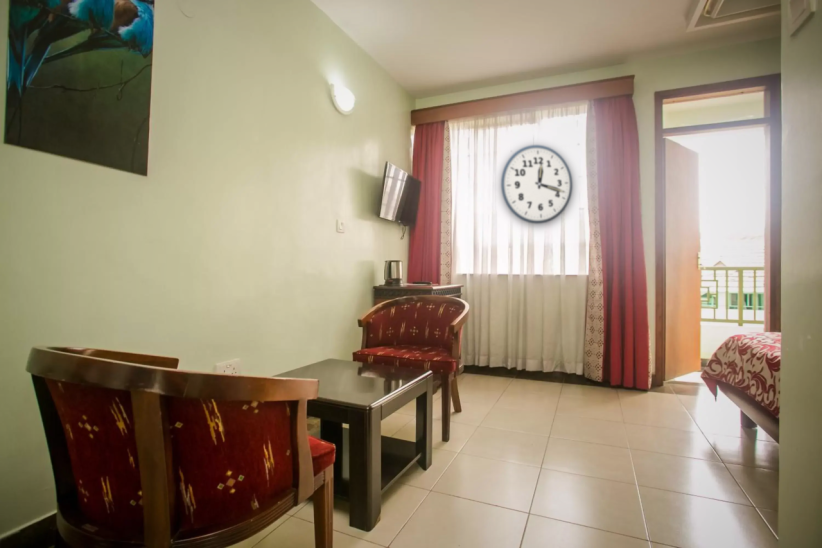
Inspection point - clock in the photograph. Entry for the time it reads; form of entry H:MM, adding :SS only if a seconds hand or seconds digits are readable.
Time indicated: 12:18
